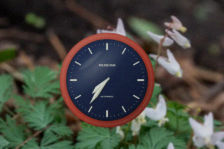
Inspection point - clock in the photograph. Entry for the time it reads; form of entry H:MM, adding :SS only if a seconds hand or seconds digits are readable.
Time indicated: 7:36
